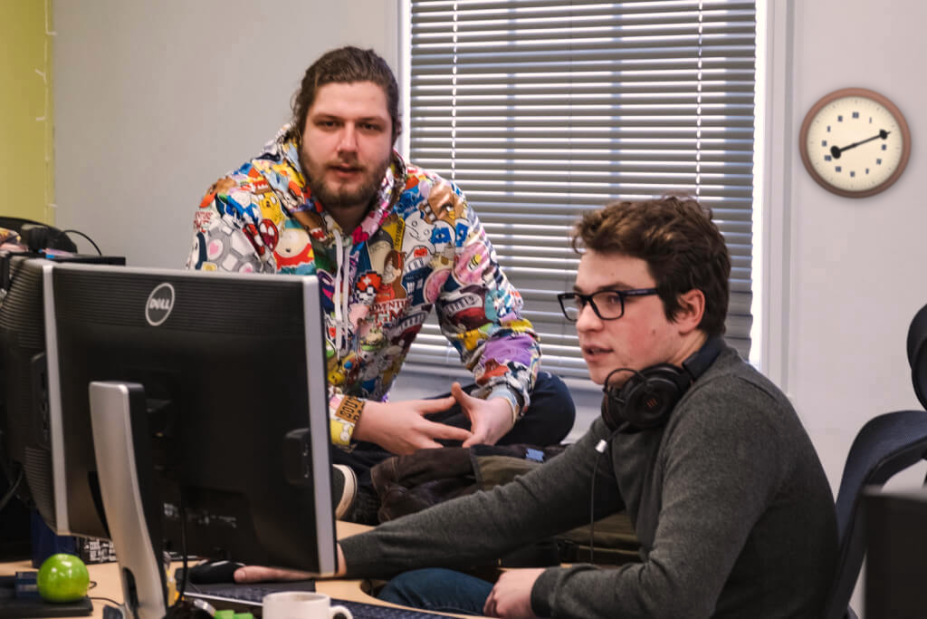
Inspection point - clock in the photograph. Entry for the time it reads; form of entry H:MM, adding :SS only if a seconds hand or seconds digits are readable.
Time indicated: 8:11
